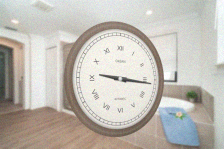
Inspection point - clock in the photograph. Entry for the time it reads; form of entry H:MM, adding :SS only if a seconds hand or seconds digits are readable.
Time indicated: 9:16
